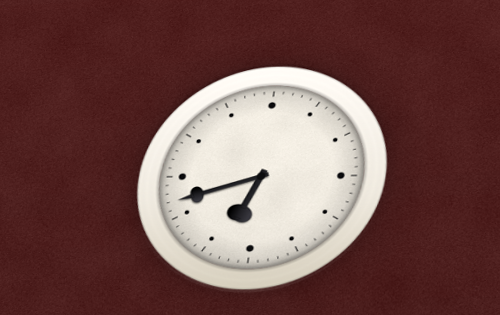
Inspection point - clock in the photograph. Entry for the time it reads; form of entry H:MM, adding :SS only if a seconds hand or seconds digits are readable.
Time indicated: 6:42
